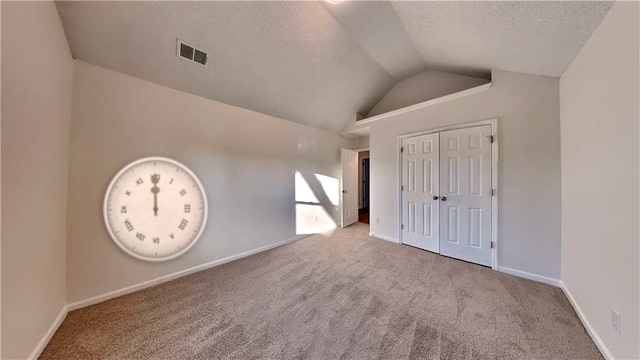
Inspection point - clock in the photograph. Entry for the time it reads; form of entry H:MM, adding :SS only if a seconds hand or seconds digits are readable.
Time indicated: 12:00
